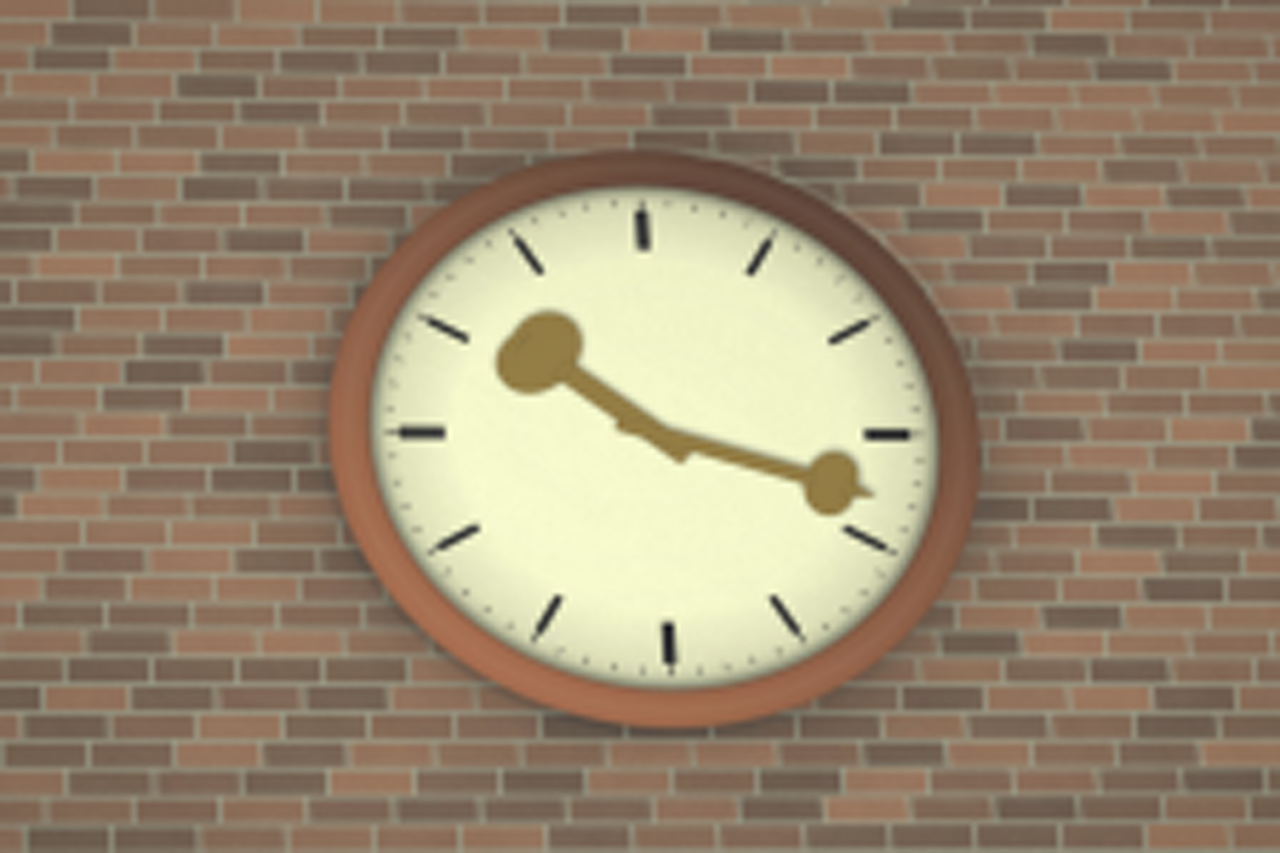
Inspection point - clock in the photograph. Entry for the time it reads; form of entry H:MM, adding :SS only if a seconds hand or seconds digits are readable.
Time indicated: 10:18
